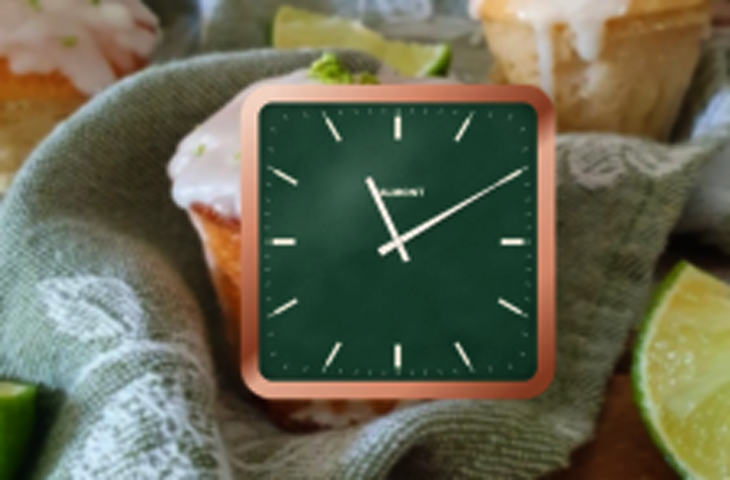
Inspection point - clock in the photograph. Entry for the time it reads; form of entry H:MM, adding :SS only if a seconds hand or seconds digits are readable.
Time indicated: 11:10
